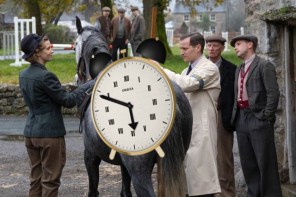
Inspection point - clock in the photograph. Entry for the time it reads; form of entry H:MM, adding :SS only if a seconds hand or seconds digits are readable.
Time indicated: 5:49
